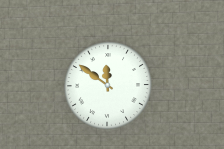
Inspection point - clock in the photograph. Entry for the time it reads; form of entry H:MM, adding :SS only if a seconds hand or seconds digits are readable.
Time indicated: 11:51
